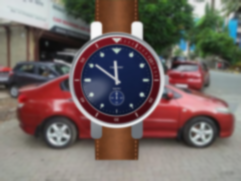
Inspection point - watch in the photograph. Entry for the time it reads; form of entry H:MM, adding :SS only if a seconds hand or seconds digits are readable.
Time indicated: 11:51
